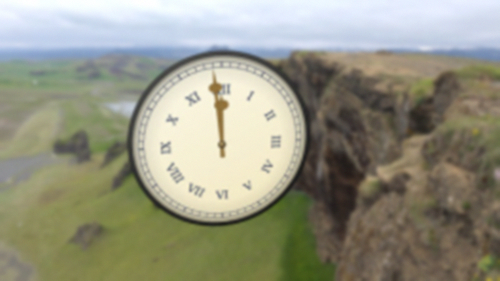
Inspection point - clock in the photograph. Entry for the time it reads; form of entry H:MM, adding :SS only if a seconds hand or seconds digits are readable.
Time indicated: 11:59
